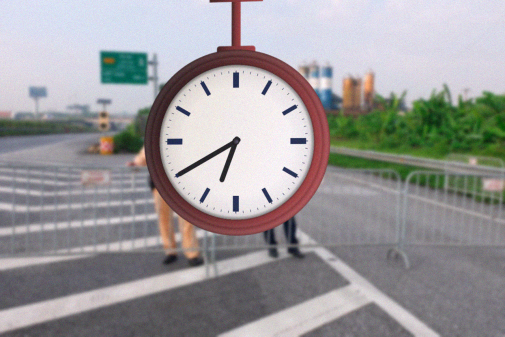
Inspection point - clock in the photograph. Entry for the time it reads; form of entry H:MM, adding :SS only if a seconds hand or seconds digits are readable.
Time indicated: 6:40
